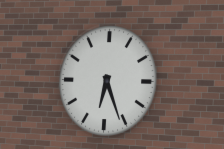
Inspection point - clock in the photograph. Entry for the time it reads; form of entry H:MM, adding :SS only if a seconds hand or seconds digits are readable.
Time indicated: 6:26
